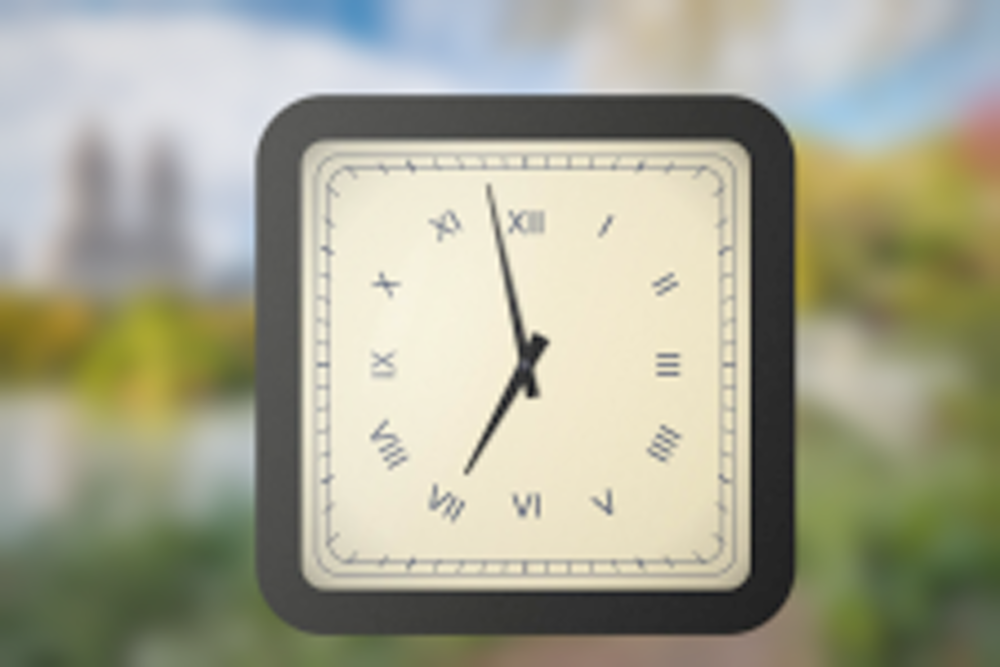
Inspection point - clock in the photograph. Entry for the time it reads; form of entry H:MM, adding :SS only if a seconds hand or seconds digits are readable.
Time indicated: 6:58
